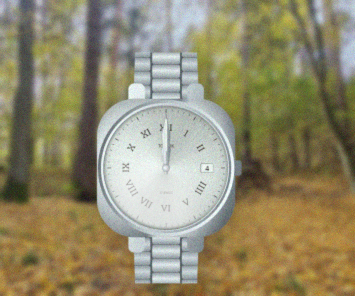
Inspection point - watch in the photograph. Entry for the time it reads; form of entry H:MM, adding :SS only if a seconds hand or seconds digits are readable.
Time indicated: 12:00
